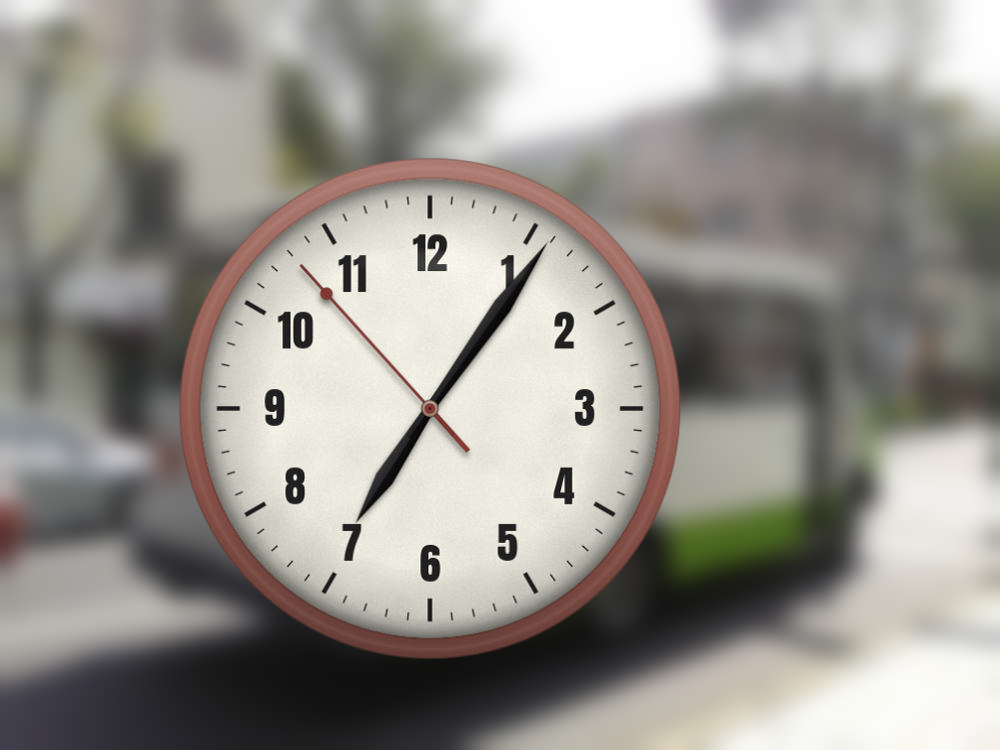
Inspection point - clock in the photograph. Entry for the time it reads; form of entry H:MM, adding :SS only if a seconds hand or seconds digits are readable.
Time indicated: 7:05:53
